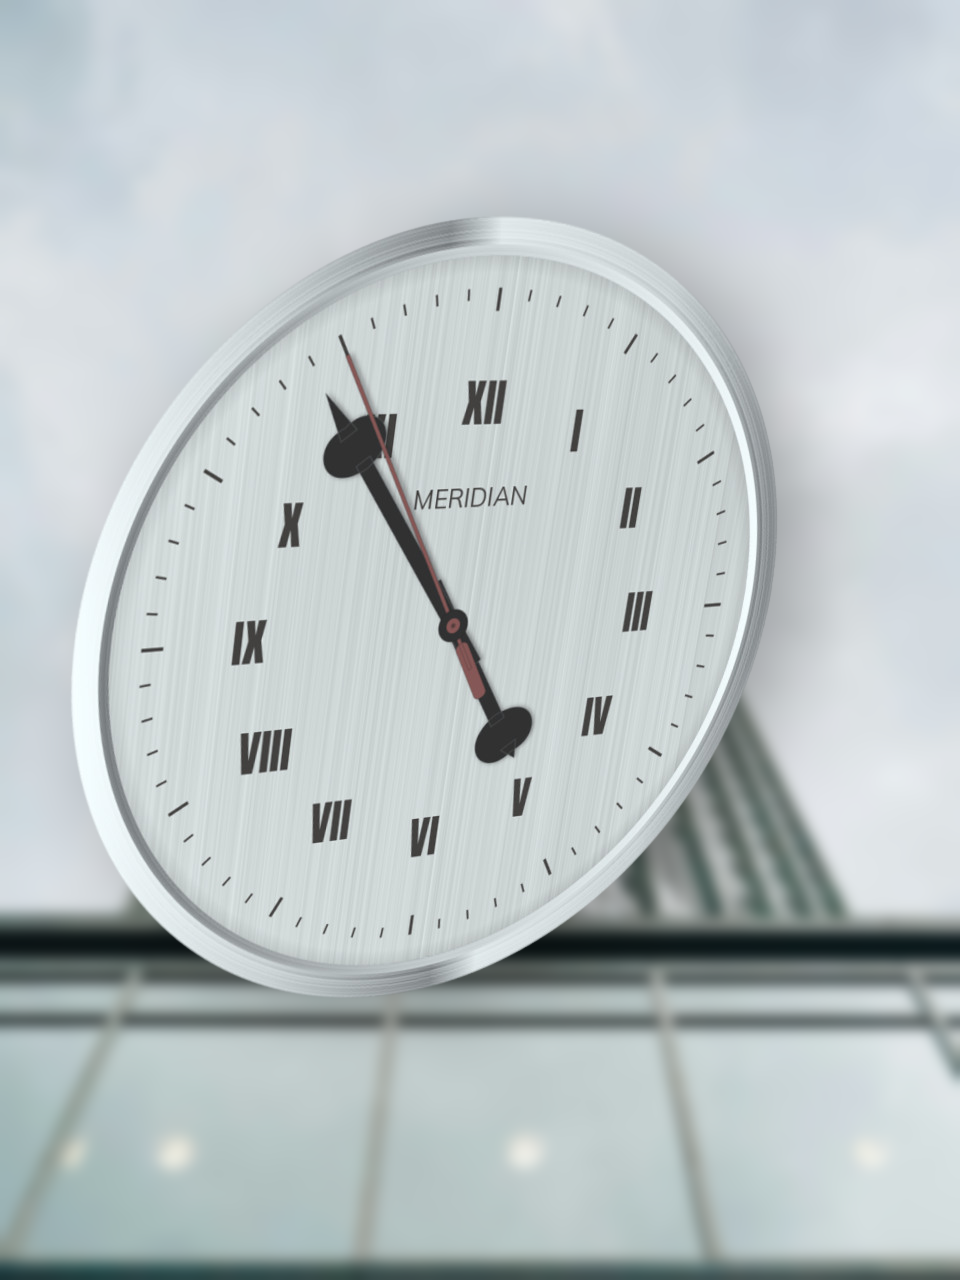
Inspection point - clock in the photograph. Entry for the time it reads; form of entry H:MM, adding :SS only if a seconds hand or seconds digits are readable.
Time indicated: 4:53:55
